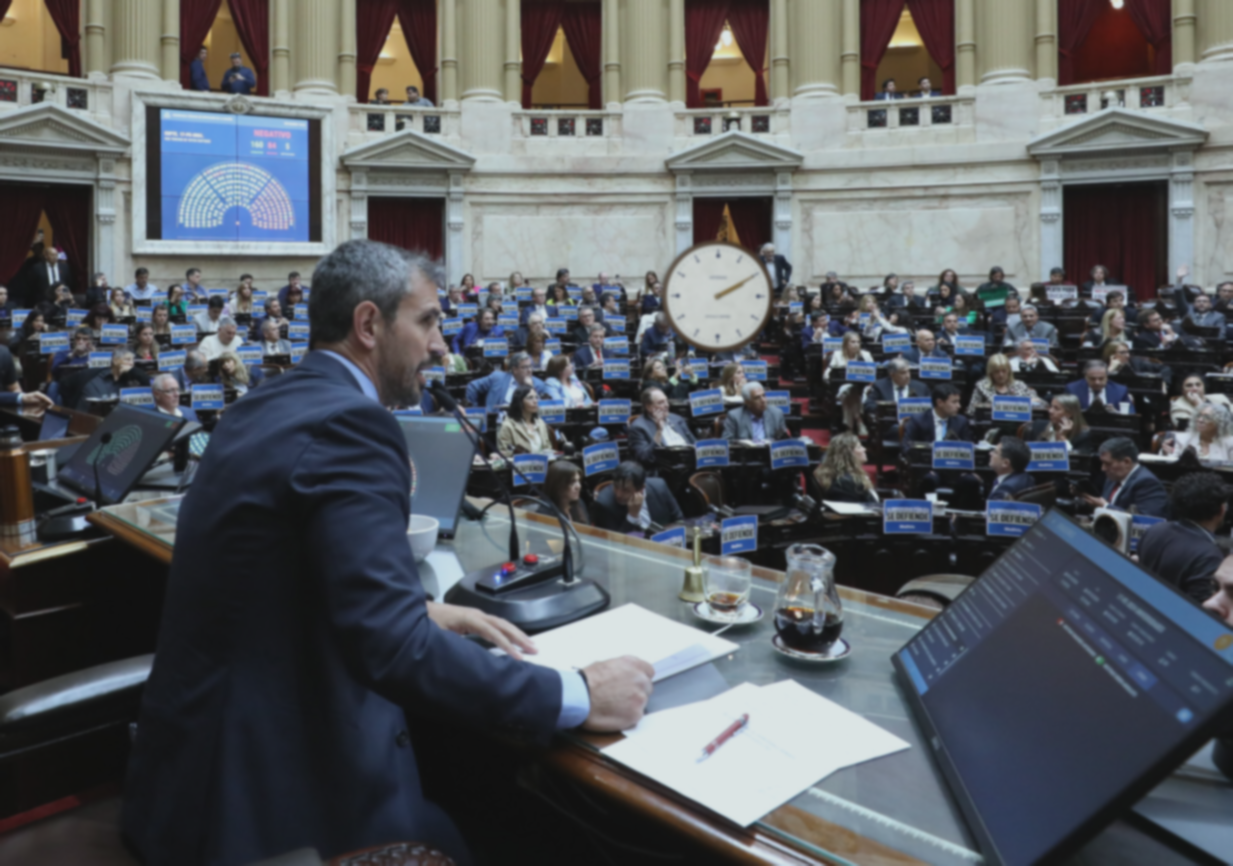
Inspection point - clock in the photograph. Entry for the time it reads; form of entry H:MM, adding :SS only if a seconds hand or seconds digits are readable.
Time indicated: 2:10
